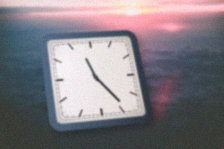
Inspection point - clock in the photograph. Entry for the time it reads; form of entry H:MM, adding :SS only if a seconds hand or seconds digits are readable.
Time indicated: 11:24
